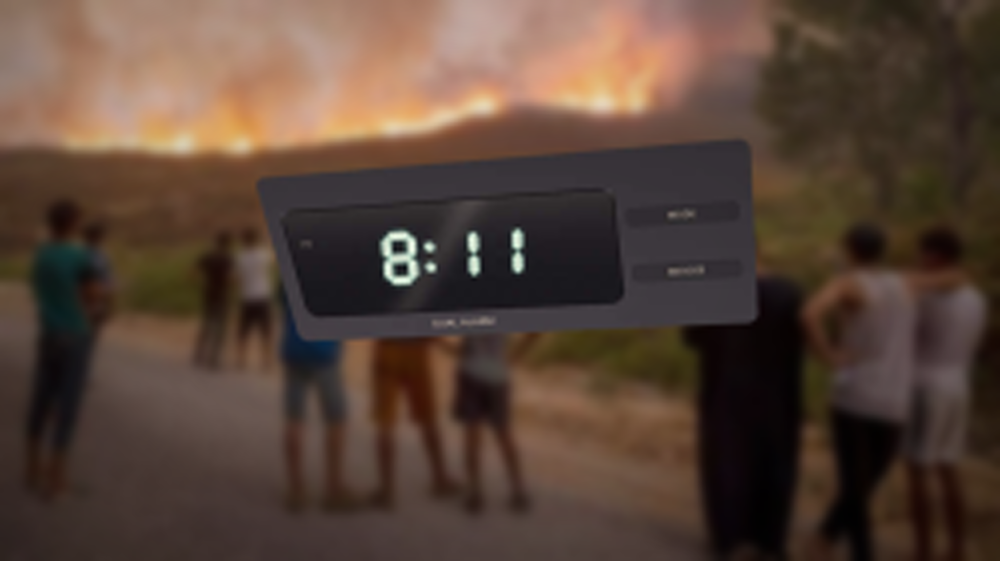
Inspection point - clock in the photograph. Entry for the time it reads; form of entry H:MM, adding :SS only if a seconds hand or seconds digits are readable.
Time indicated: 8:11
